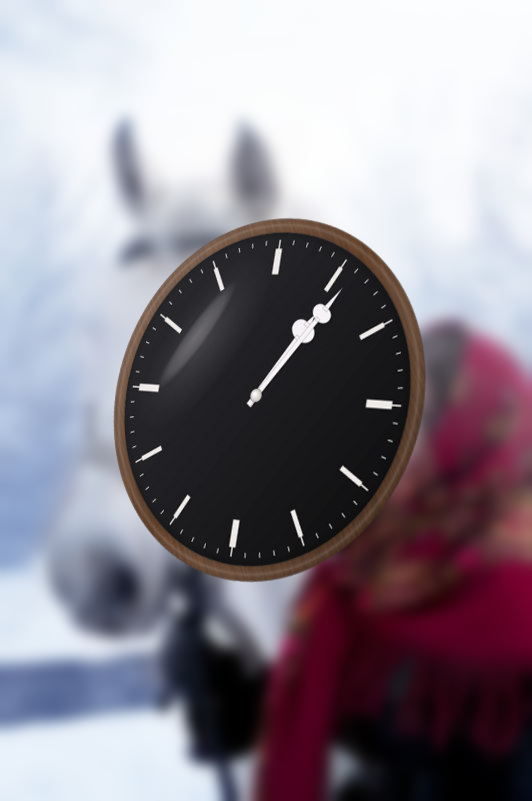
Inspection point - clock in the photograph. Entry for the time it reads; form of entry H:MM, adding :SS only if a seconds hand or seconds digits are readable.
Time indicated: 1:06
